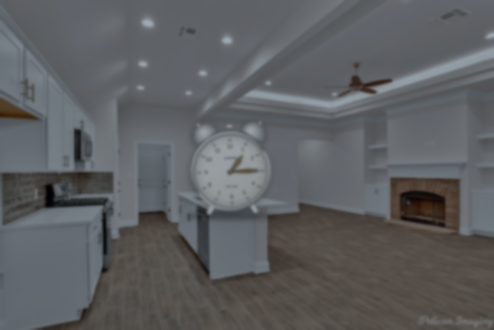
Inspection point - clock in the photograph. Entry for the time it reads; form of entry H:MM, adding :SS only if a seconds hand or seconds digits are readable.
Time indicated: 1:15
